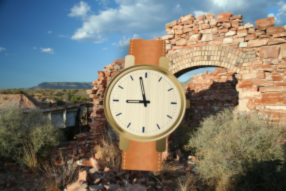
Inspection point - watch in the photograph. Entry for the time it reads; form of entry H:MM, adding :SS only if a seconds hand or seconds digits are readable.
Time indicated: 8:58
